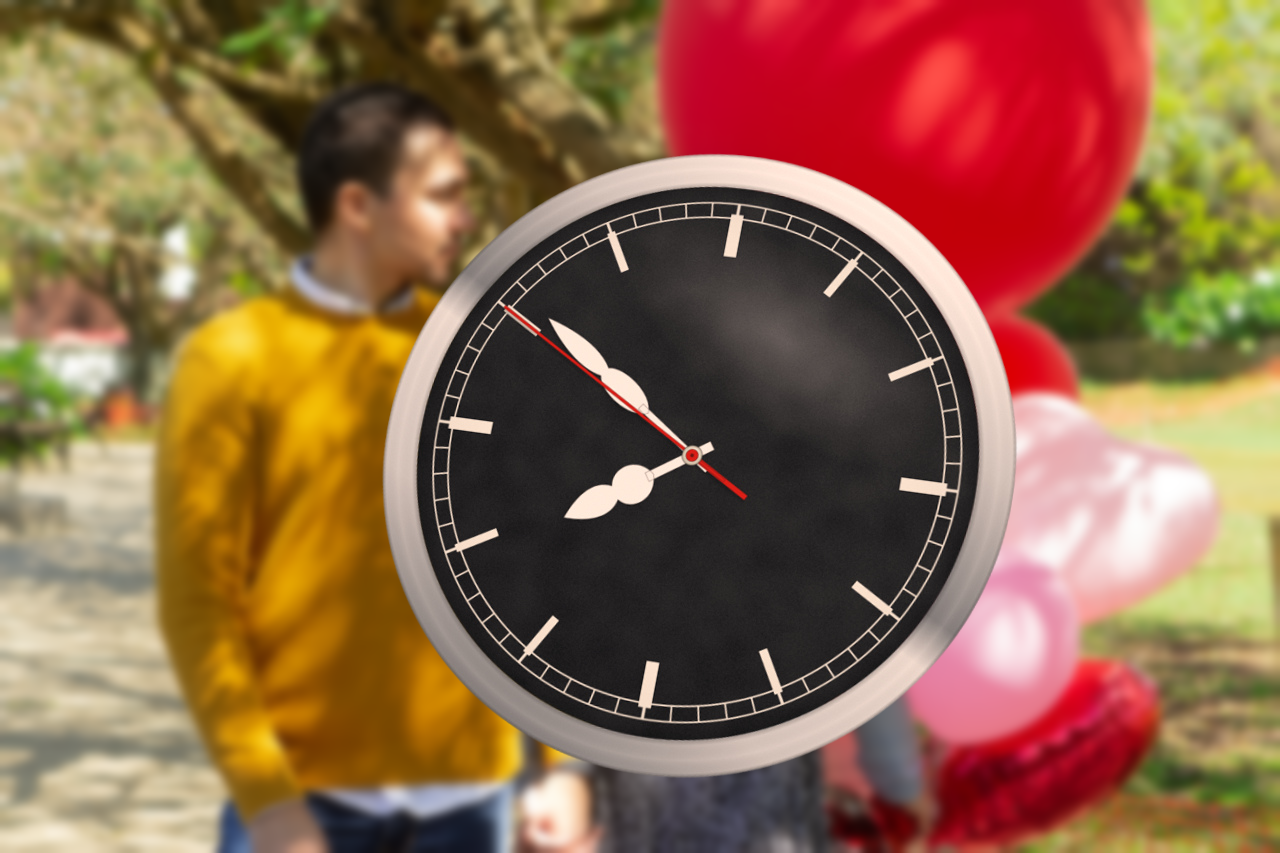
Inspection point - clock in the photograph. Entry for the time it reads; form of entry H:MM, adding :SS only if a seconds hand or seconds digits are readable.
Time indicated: 7:50:50
